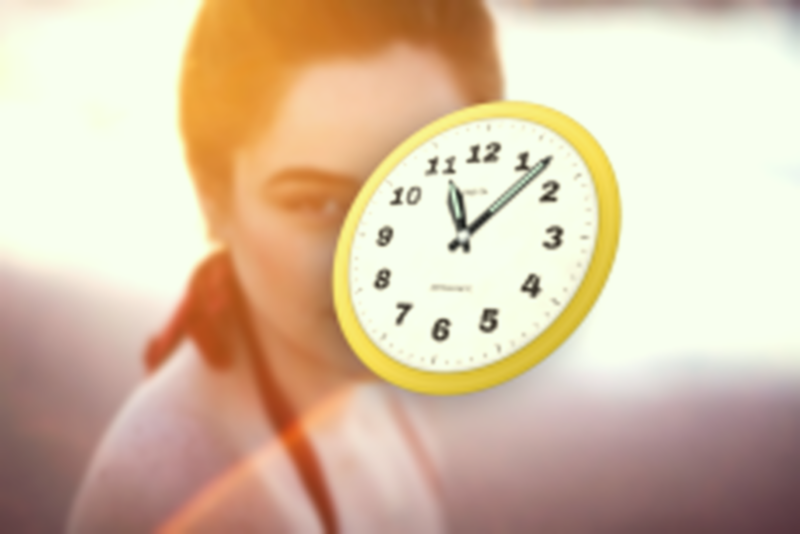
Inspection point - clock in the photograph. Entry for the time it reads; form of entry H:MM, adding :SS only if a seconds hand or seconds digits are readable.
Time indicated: 11:07
